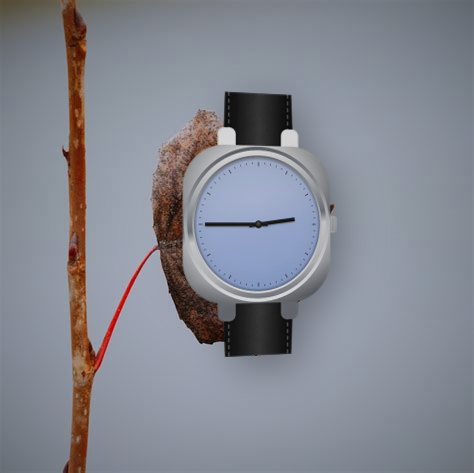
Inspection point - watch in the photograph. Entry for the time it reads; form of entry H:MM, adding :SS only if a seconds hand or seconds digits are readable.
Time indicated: 2:45
